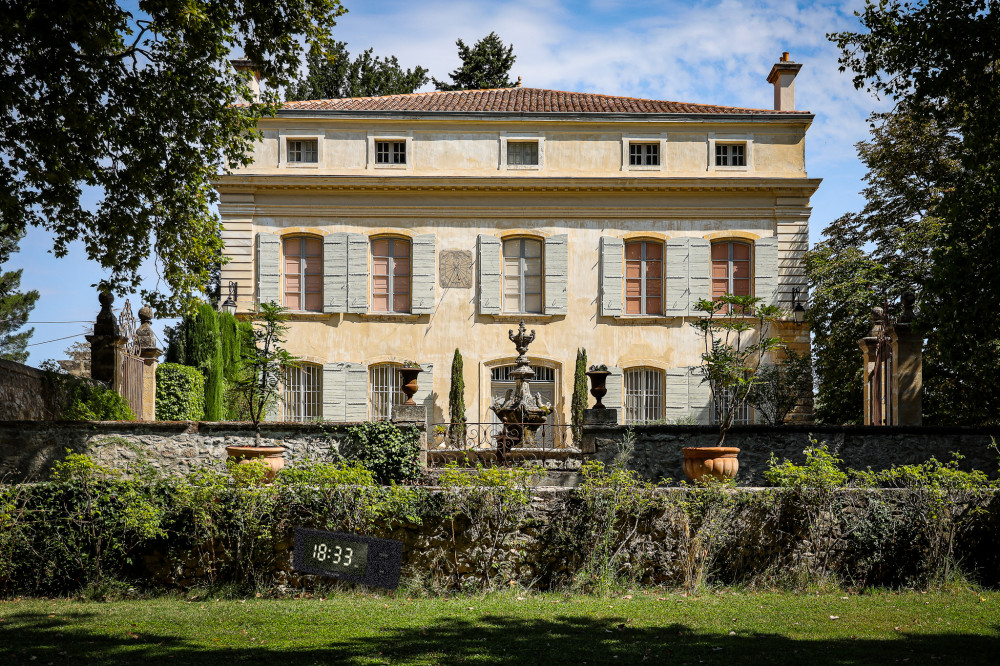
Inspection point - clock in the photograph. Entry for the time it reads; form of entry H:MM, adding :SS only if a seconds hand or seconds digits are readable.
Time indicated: 18:33
